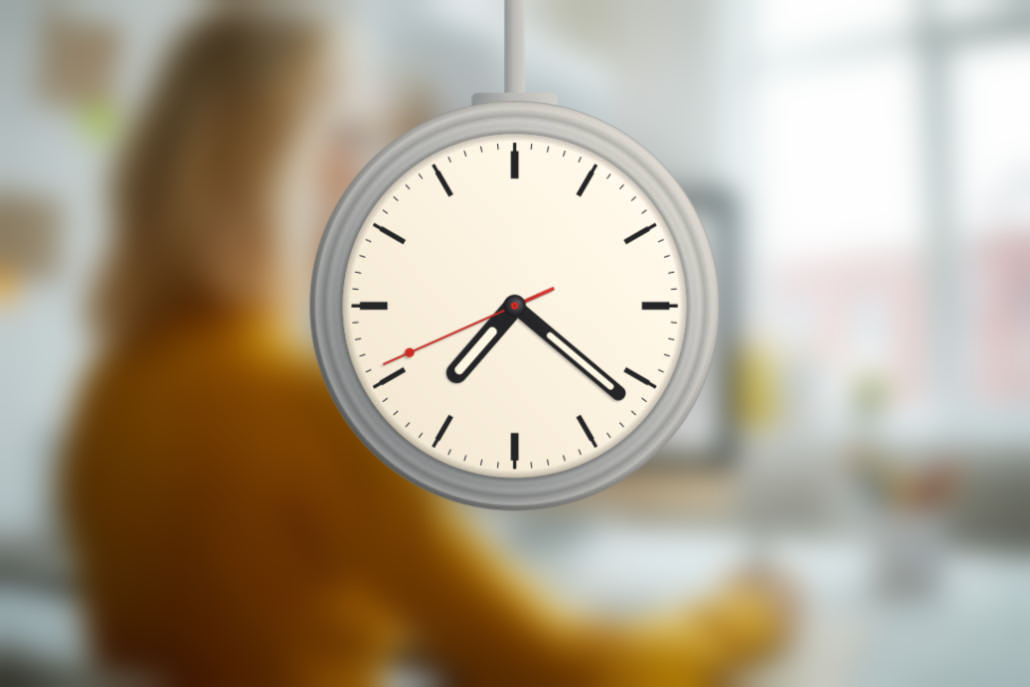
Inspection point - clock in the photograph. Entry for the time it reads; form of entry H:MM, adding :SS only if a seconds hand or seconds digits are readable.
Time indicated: 7:21:41
